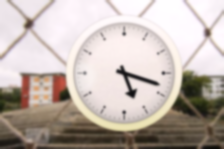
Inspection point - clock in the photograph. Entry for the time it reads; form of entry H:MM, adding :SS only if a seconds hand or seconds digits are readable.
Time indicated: 5:18
